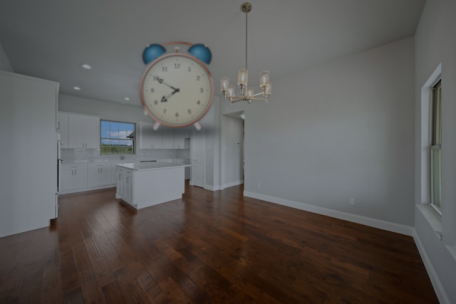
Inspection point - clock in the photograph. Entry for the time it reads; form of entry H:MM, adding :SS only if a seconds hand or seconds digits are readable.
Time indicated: 7:50
